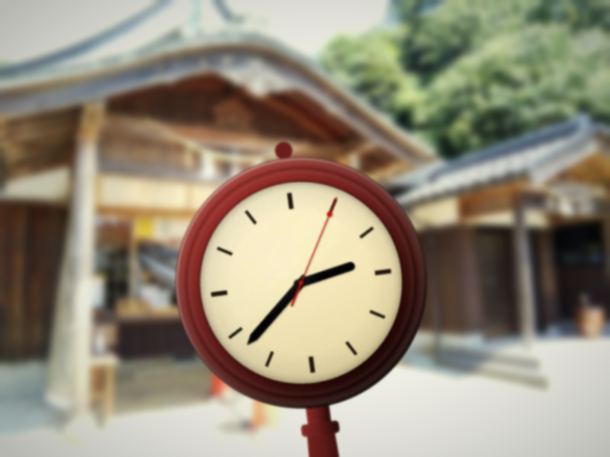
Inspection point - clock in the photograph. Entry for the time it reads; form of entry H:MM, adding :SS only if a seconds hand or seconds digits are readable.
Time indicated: 2:38:05
